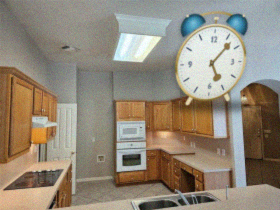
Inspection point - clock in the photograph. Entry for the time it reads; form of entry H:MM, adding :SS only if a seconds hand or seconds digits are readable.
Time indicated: 5:07
